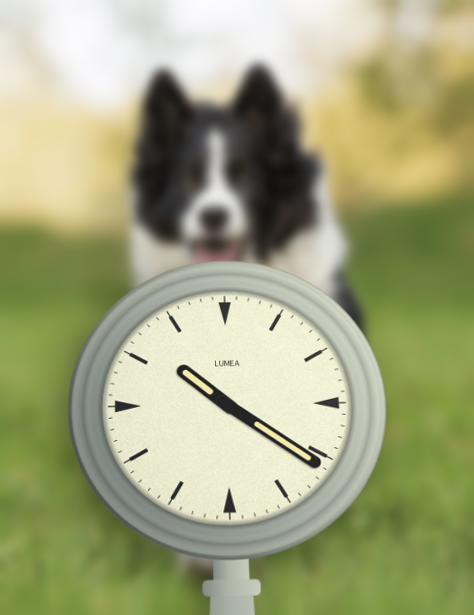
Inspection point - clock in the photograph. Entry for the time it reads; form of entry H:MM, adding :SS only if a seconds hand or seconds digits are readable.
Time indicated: 10:21
